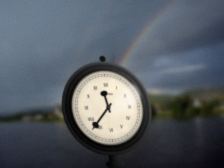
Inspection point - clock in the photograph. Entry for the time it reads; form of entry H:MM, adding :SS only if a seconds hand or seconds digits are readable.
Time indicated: 11:37
